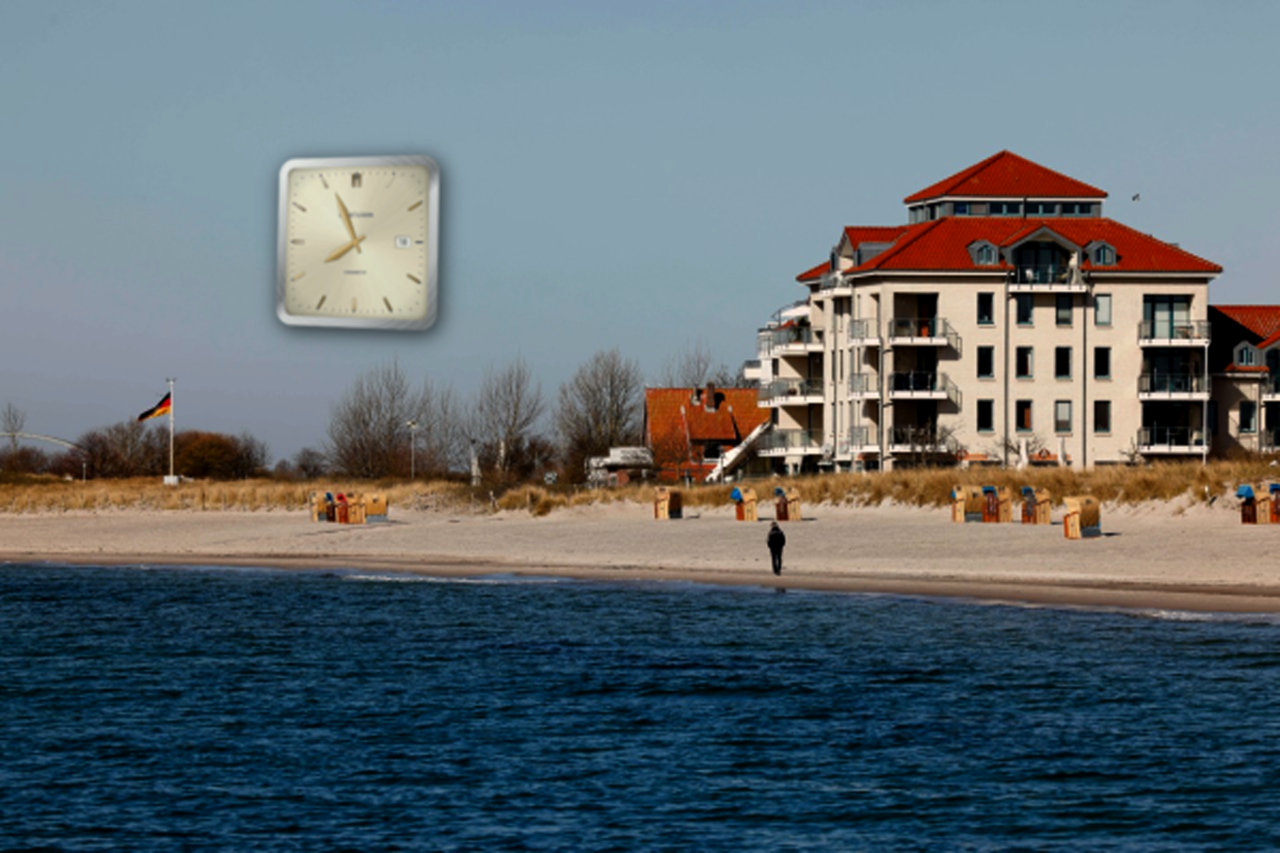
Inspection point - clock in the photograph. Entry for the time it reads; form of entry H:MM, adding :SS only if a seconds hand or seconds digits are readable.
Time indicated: 7:56
